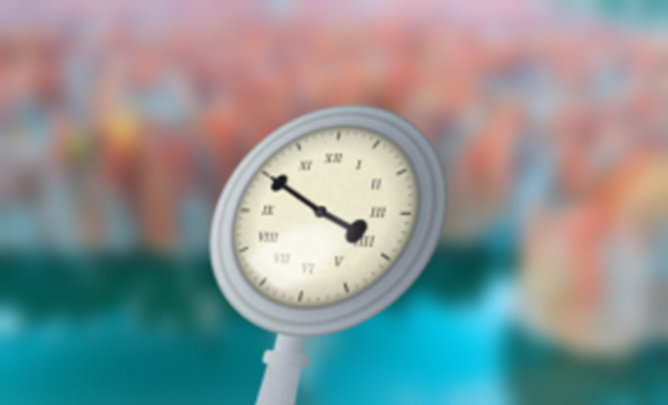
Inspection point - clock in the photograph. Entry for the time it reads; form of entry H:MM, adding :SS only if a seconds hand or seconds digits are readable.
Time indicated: 3:50
